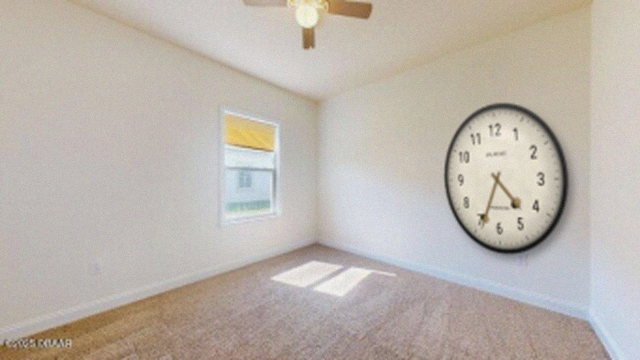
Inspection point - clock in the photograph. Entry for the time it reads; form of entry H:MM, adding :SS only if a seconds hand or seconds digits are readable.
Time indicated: 4:34
